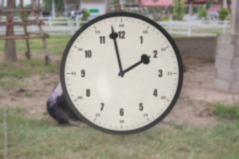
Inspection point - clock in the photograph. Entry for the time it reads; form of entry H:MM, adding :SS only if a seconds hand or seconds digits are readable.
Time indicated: 1:58
